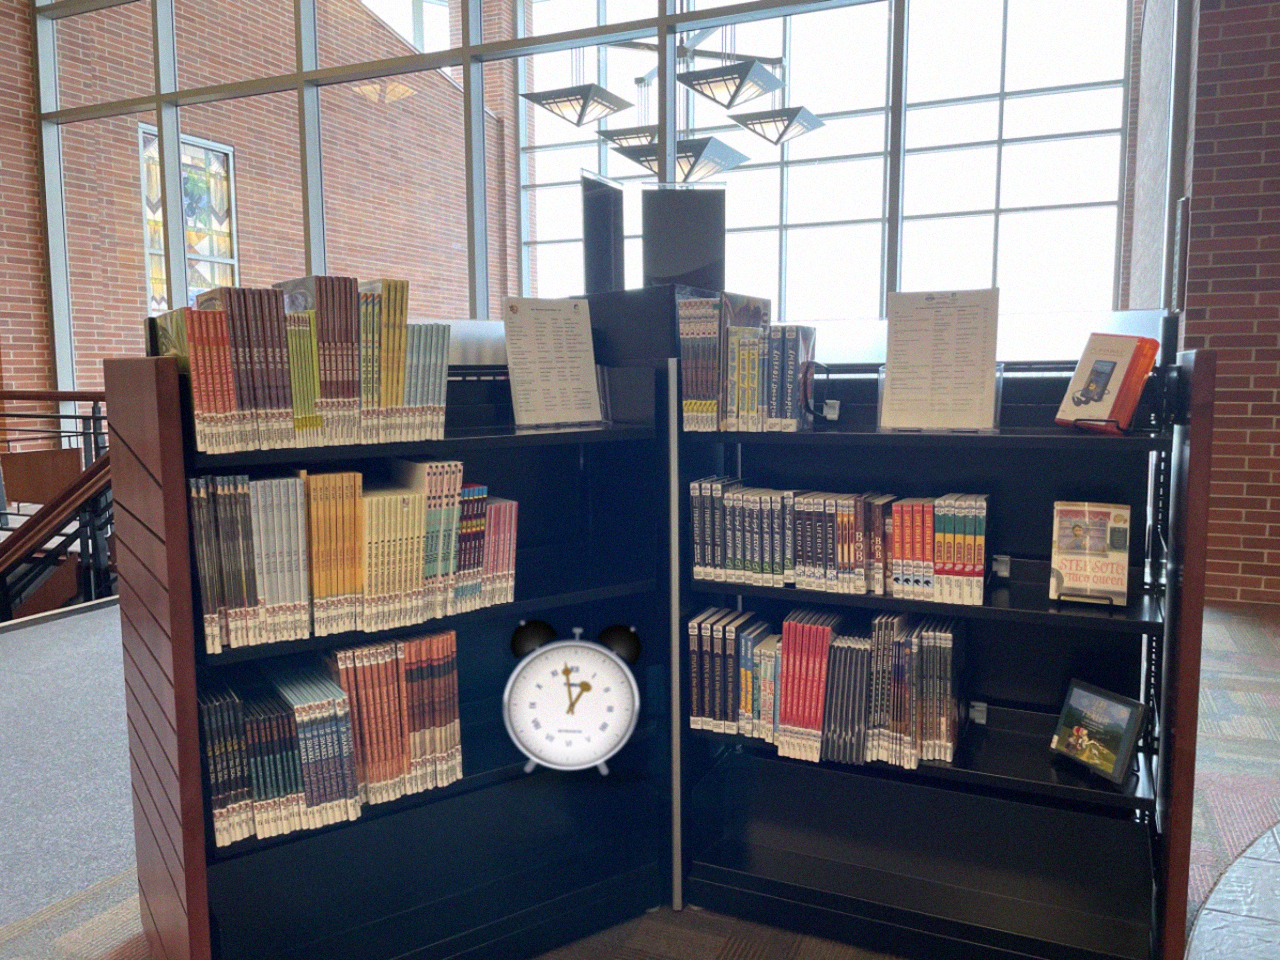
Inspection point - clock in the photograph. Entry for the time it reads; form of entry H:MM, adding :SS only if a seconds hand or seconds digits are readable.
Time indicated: 12:58
